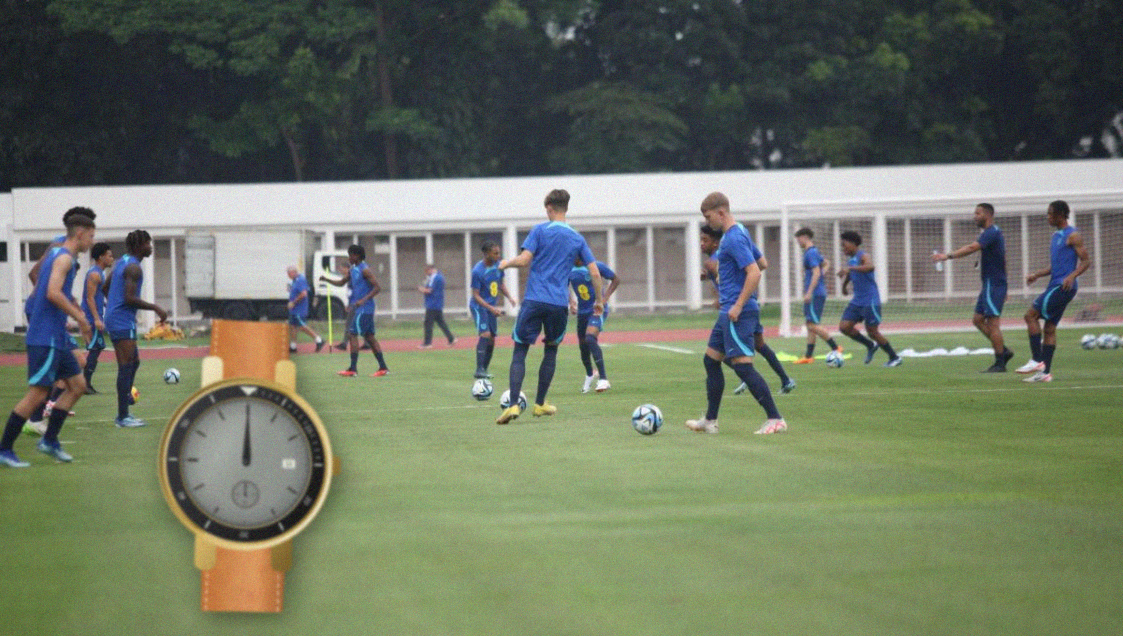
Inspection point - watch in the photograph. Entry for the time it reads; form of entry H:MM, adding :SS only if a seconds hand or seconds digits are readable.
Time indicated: 12:00
